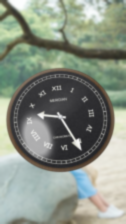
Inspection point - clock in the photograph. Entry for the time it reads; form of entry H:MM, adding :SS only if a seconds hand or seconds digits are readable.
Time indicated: 9:26
